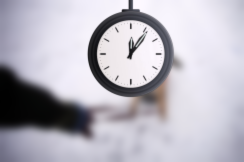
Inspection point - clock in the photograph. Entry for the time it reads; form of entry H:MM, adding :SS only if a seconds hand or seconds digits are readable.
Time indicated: 12:06
